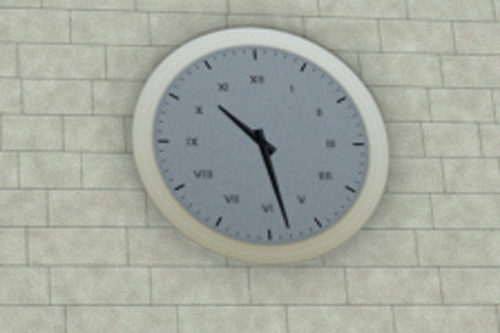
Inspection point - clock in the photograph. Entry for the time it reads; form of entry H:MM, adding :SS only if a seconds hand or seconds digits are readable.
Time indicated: 10:28
